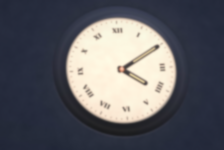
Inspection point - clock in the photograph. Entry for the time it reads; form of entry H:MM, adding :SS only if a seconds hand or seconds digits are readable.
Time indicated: 4:10
